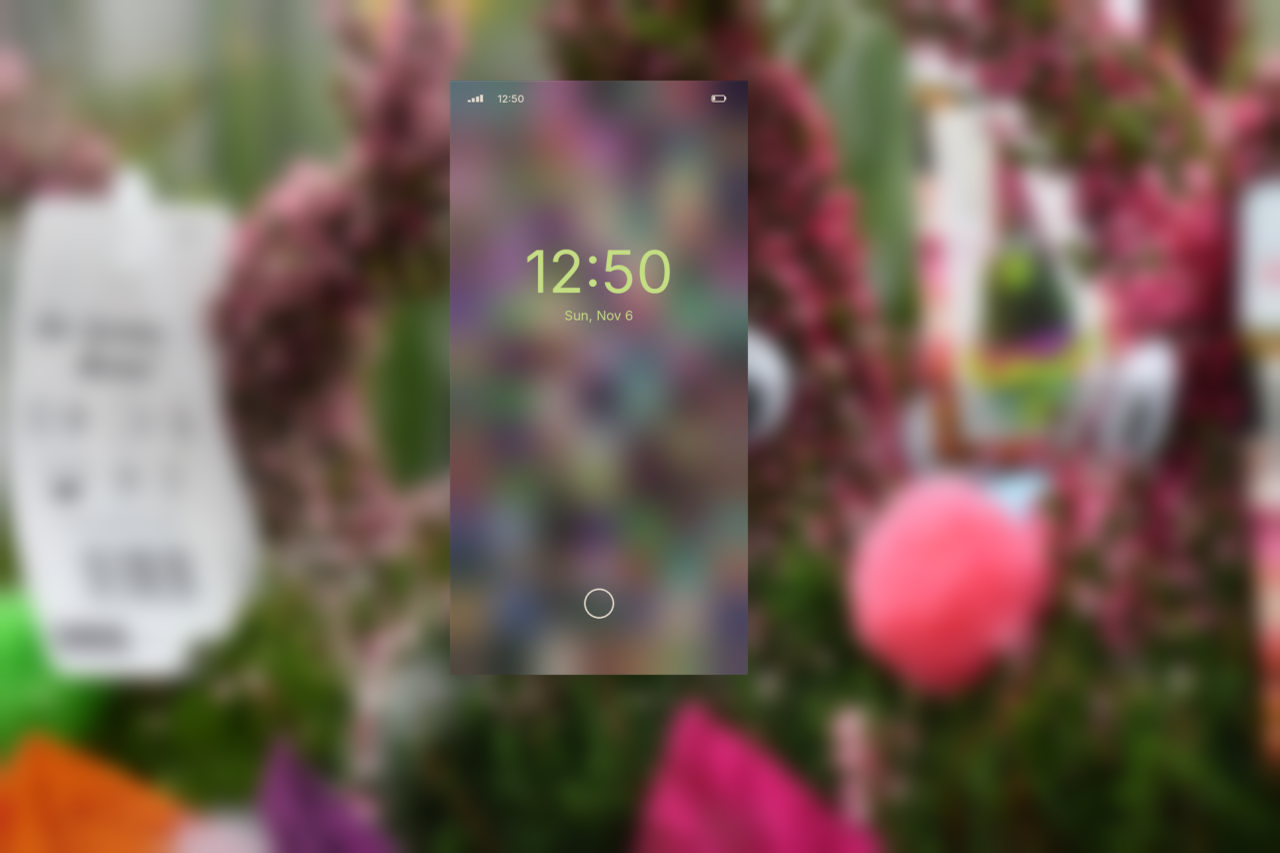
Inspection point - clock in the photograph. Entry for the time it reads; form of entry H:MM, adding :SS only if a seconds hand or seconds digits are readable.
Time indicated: 12:50
